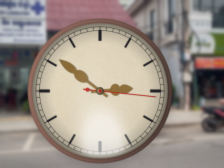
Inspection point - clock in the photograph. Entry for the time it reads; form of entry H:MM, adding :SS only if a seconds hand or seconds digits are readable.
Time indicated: 2:51:16
